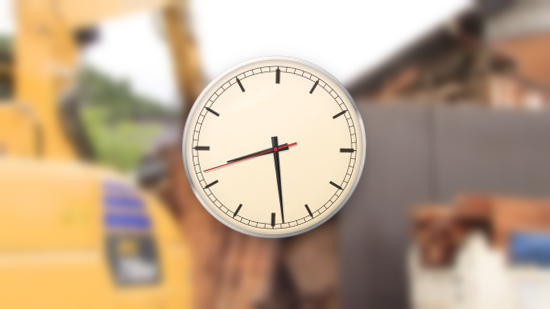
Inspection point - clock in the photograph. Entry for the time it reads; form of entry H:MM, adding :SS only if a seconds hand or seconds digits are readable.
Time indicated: 8:28:42
